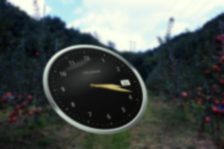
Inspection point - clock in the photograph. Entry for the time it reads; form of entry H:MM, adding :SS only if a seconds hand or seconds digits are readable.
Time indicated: 3:18
